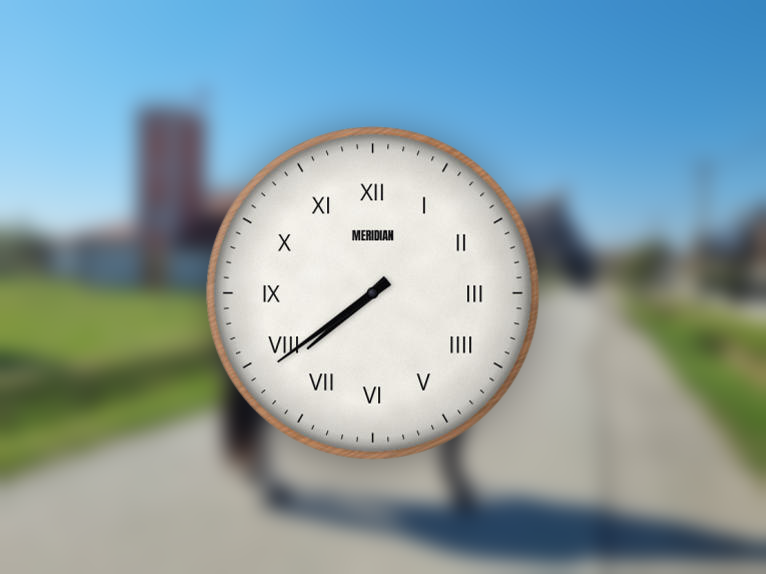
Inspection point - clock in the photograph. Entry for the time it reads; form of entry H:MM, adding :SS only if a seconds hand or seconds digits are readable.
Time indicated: 7:39
